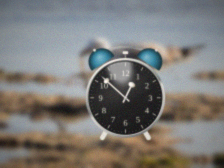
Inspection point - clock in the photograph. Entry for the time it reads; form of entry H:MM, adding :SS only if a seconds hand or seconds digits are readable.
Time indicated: 12:52
